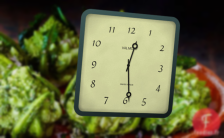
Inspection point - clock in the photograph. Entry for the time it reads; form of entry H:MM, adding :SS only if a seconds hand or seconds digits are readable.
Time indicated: 12:29
